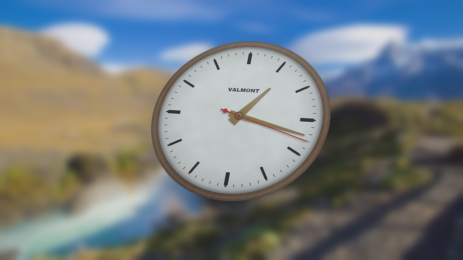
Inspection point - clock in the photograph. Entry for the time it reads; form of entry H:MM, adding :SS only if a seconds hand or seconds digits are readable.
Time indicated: 1:17:18
